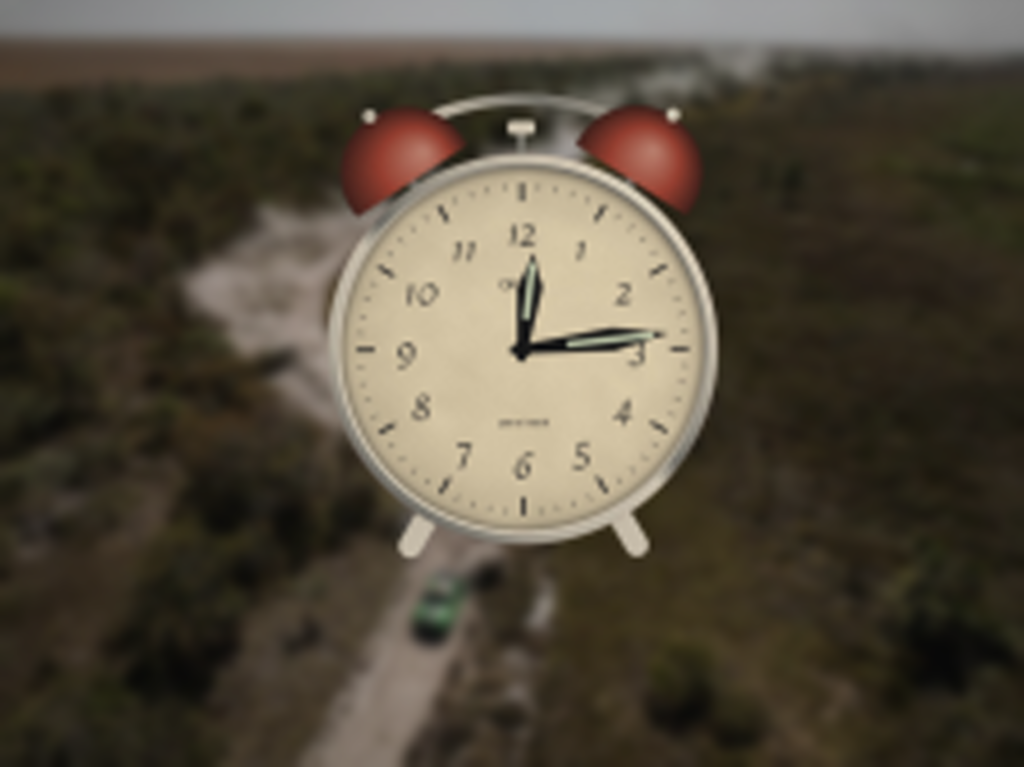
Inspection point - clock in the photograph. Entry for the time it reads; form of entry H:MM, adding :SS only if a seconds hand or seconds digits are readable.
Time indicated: 12:14
